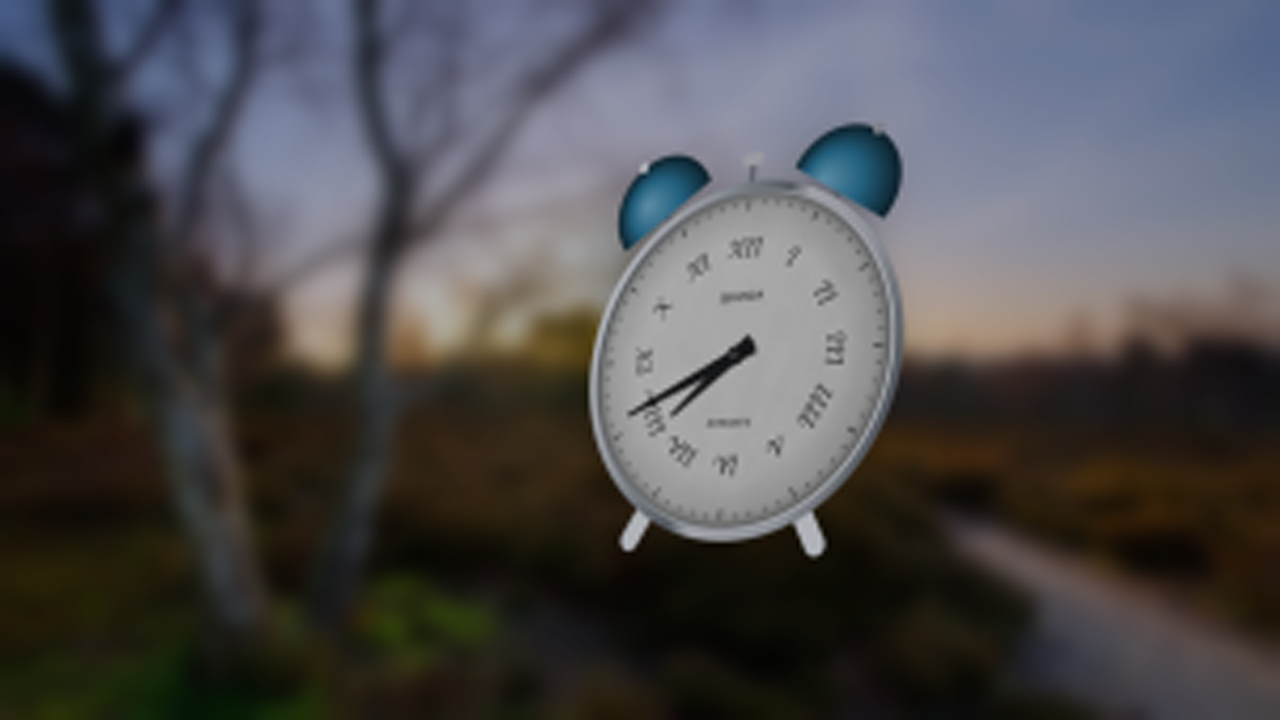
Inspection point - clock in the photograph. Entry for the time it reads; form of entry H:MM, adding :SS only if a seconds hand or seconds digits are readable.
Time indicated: 7:41
